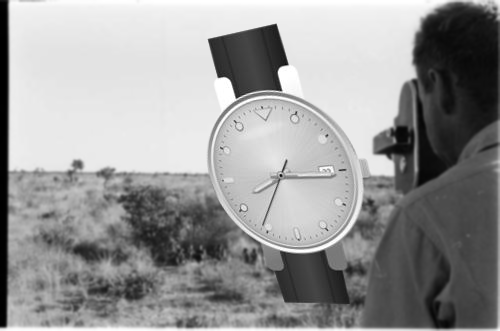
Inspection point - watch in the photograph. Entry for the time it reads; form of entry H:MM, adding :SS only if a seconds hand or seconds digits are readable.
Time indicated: 8:15:36
